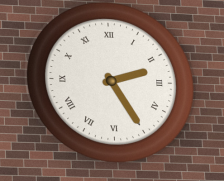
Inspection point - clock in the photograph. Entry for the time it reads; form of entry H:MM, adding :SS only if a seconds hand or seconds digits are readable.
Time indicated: 2:25
